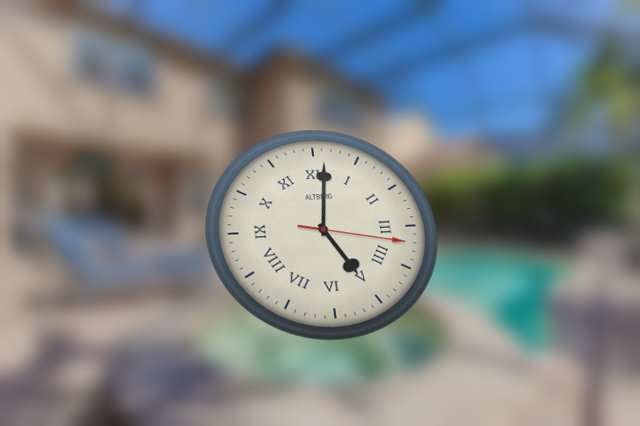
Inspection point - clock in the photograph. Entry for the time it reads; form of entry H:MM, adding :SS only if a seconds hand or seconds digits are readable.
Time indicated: 5:01:17
